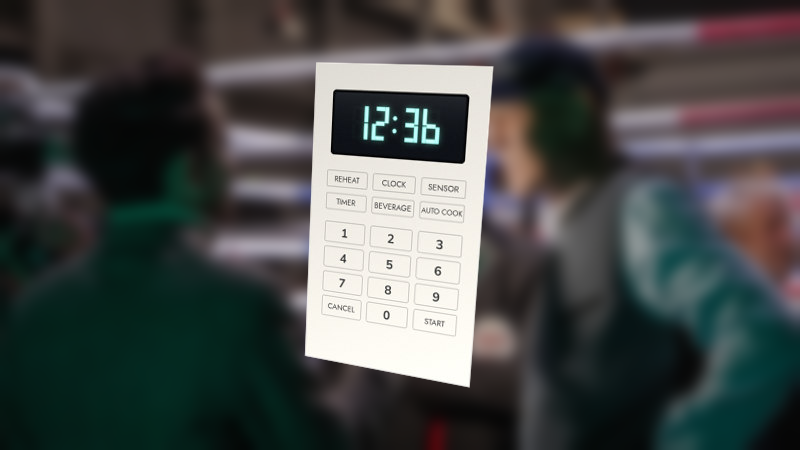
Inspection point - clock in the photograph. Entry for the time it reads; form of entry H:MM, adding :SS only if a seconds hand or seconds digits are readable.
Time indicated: 12:36
